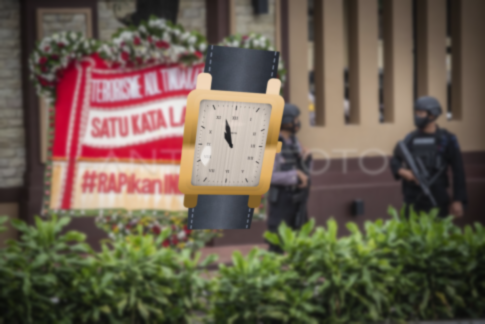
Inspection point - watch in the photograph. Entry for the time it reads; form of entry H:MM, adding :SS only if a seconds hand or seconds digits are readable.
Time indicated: 10:57
